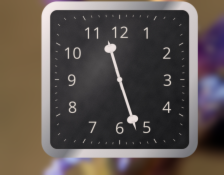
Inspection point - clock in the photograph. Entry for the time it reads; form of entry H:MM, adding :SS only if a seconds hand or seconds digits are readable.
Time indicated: 11:27
